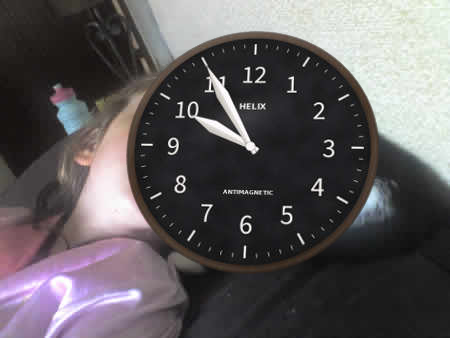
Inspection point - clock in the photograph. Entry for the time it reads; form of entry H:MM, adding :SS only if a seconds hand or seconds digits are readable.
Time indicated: 9:55
